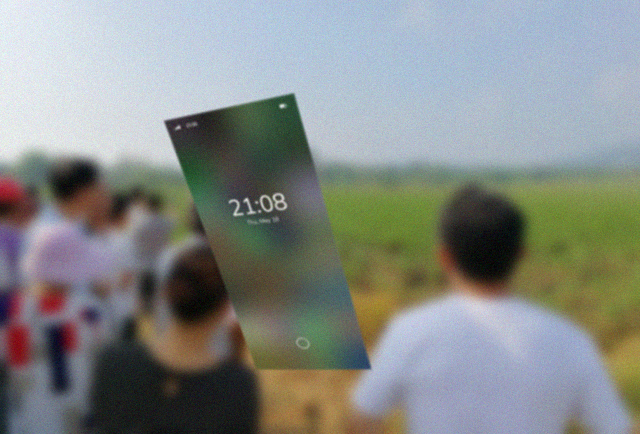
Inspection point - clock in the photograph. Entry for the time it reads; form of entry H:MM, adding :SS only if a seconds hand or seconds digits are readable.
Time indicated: 21:08
